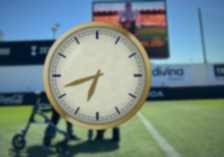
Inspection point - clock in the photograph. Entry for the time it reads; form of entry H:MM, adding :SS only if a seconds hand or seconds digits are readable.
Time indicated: 6:42
